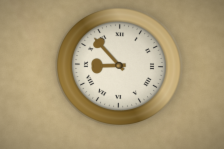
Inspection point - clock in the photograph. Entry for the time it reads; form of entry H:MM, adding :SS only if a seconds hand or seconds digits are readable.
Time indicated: 8:53
